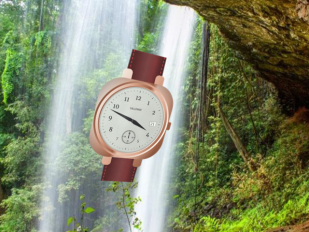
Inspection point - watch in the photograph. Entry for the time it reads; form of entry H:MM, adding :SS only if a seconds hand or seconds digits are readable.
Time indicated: 3:48
